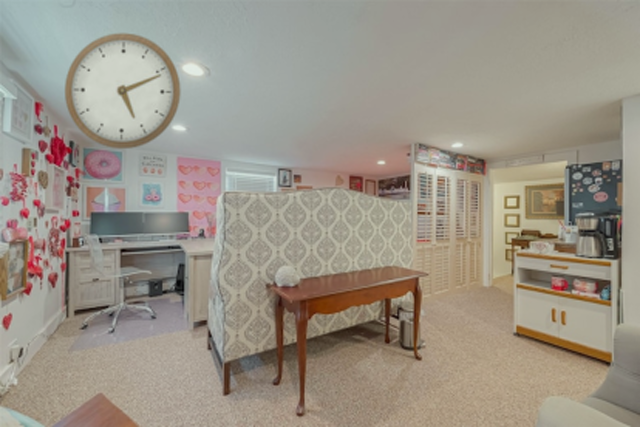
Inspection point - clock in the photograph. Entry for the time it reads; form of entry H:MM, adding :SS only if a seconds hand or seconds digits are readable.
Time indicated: 5:11
